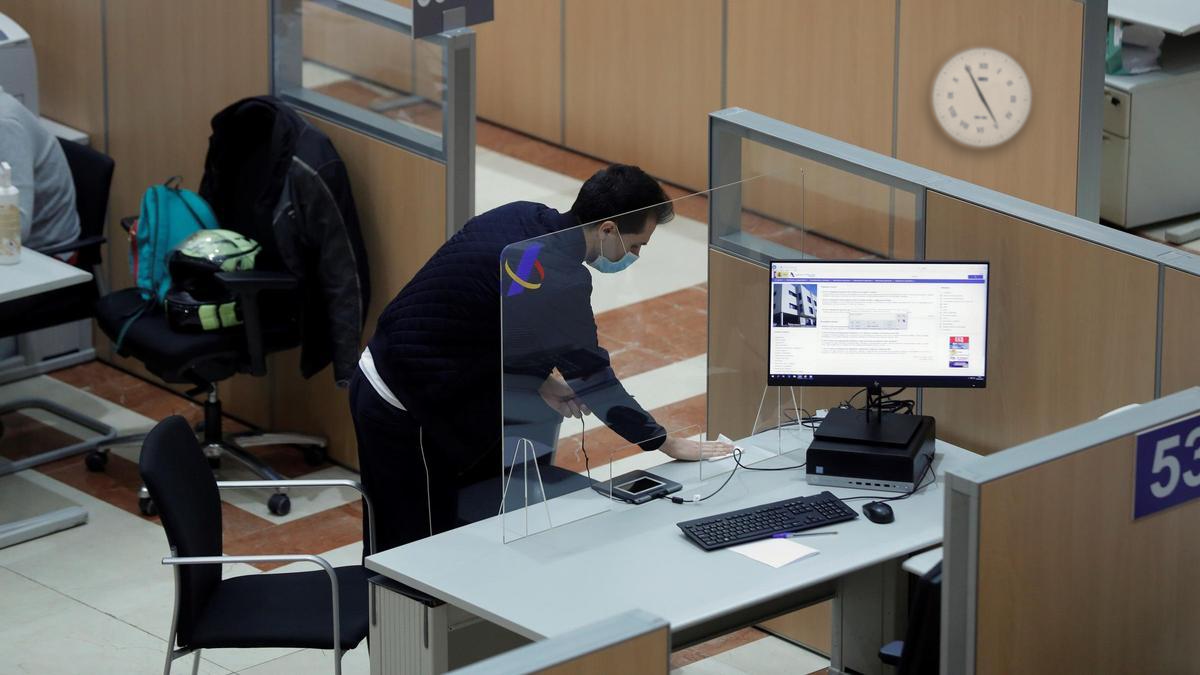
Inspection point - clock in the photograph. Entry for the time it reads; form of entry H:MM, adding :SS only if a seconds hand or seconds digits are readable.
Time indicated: 4:55
